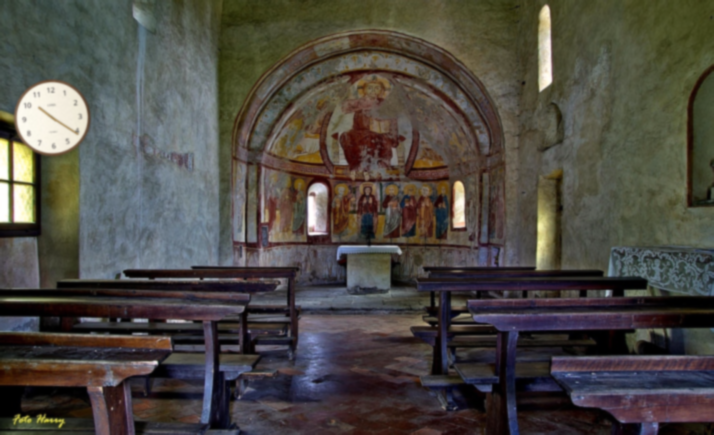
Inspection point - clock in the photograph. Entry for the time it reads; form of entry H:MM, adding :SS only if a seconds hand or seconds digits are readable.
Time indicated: 10:21
